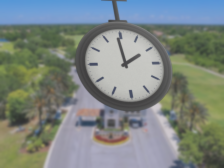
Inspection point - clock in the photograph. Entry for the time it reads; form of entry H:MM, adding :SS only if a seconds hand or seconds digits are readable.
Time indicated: 1:59
